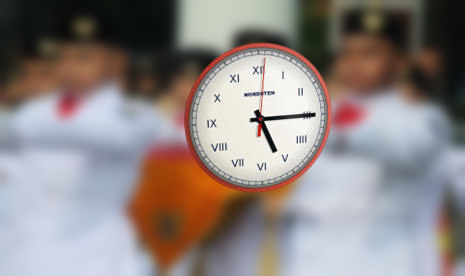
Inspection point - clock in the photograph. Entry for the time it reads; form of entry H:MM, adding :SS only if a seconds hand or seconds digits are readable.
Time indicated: 5:15:01
